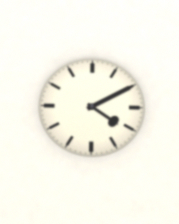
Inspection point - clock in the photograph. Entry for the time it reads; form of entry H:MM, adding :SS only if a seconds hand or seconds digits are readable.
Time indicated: 4:10
